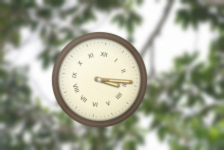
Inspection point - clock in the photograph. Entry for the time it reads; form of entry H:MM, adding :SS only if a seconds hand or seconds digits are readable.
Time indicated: 3:14
